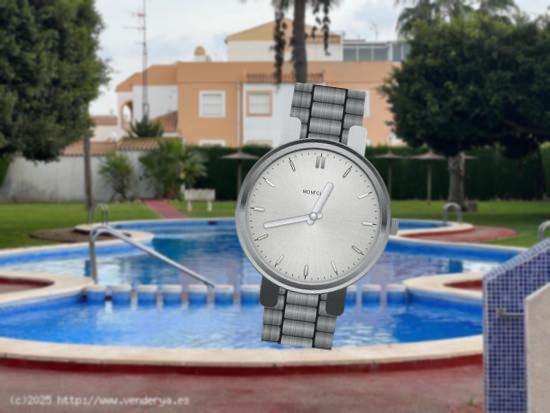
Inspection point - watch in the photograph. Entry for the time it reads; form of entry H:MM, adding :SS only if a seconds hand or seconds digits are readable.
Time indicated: 12:42
